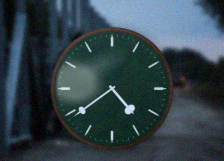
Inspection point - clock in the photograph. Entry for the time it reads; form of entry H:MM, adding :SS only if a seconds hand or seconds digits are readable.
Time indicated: 4:39
